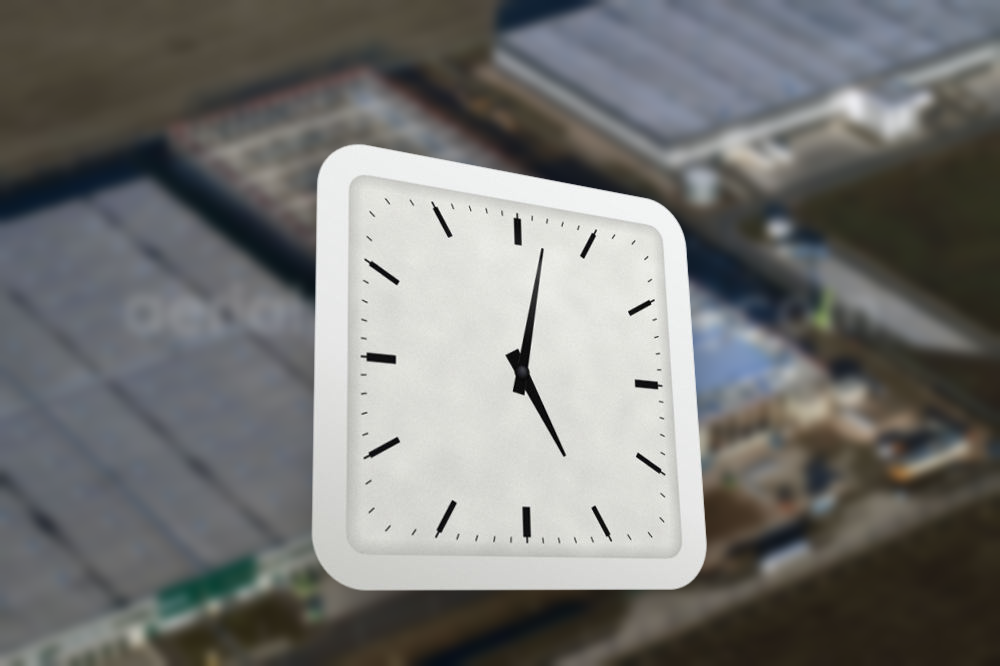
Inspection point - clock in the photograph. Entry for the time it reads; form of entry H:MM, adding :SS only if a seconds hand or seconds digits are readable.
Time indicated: 5:02
